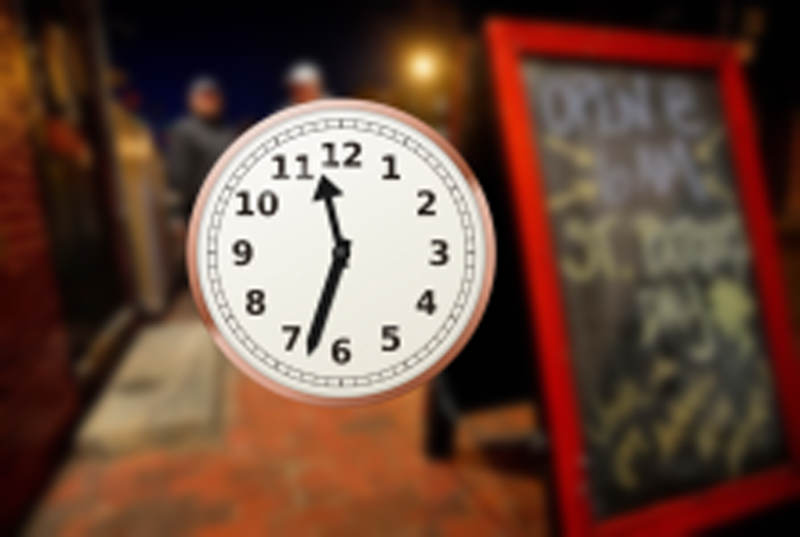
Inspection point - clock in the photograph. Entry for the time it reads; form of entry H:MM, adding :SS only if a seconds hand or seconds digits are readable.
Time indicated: 11:33
